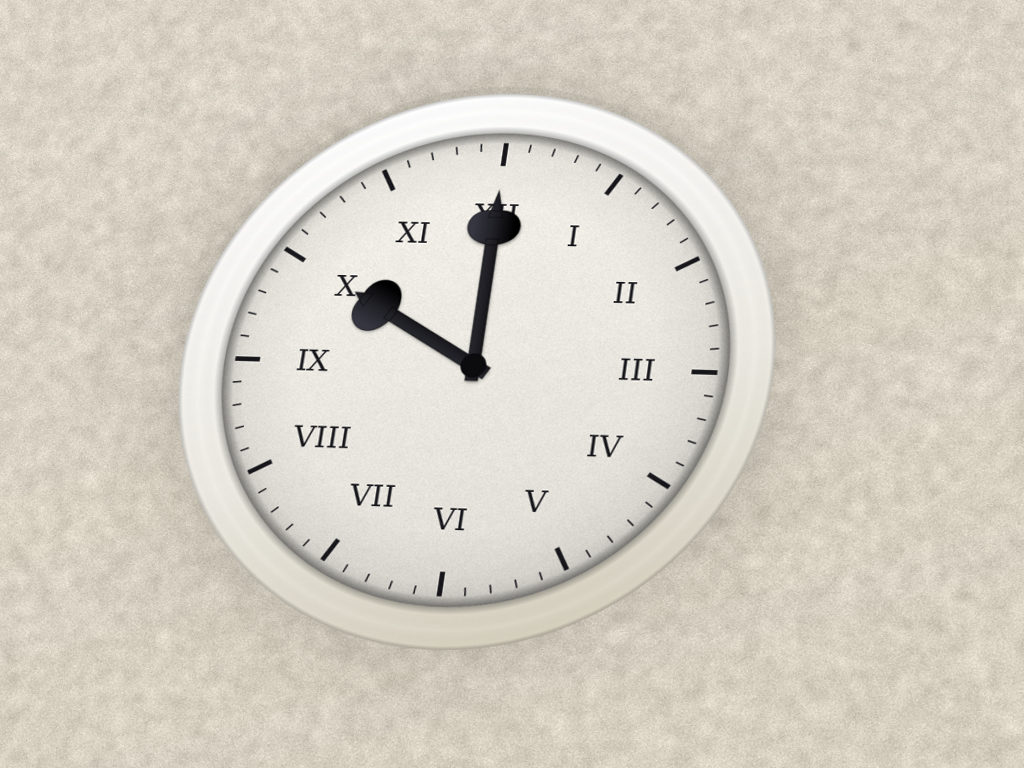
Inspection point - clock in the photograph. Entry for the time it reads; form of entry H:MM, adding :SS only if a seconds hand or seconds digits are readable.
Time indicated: 10:00
